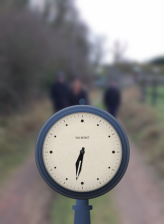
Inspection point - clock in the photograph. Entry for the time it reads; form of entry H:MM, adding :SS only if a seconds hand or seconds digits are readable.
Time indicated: 6:32
